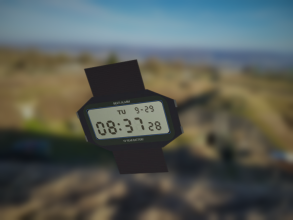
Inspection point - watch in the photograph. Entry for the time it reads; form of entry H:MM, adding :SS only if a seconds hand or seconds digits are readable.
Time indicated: 8:37:28
